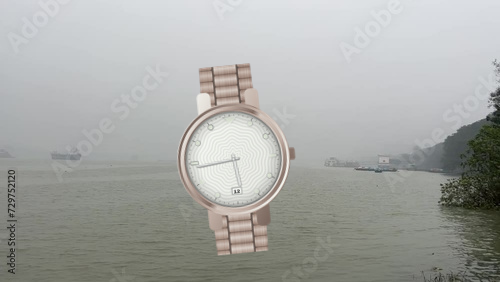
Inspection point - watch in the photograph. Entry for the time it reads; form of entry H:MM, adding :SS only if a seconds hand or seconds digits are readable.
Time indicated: 5:44
